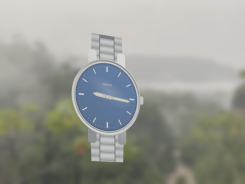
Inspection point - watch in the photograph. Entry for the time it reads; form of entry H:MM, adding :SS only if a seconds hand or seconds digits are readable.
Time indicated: 9:16
